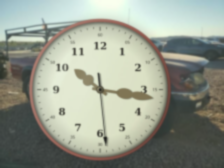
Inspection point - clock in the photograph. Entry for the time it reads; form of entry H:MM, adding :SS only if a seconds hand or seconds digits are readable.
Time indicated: 10:16:29
